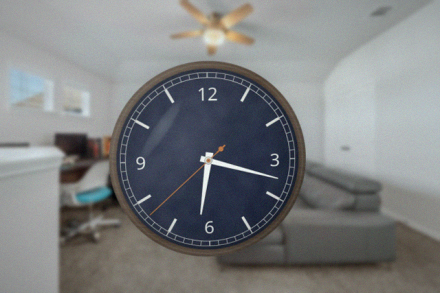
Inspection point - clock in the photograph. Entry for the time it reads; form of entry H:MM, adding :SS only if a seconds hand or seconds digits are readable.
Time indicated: 6:17:38
